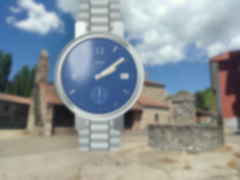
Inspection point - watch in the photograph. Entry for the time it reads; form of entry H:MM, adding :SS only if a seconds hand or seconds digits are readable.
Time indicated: 2:09
